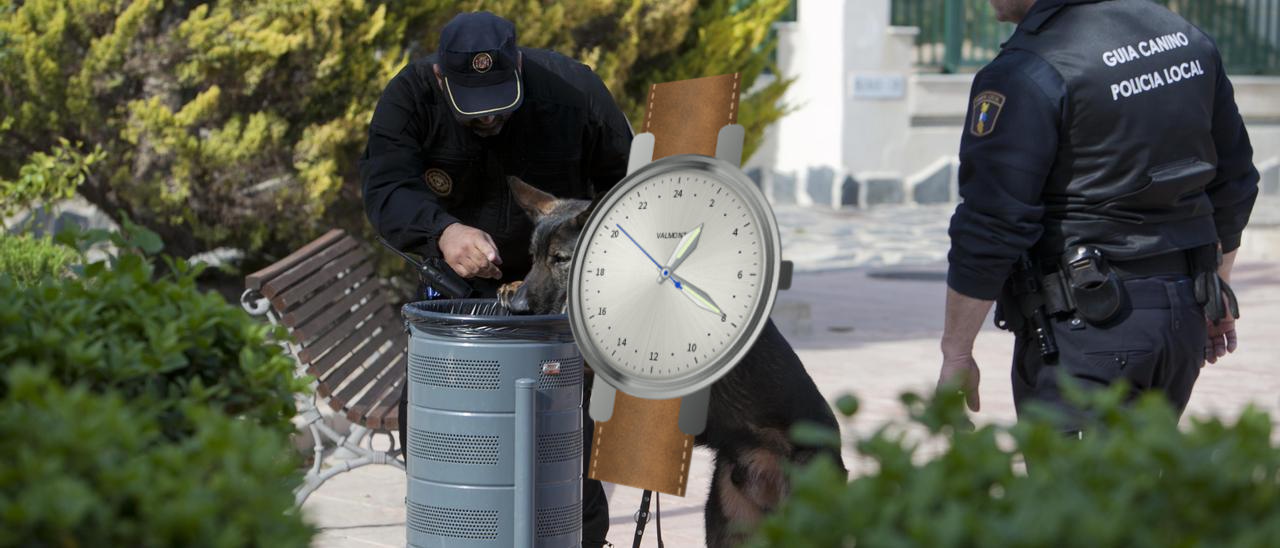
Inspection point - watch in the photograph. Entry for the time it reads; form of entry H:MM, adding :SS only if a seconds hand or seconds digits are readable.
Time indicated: 2:19:51
